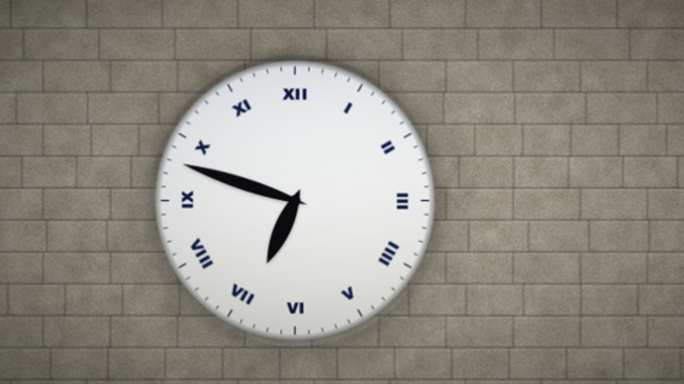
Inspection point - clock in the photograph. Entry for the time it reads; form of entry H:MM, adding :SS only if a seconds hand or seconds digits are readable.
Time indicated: 6:48
